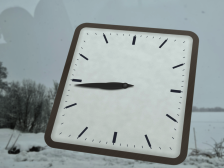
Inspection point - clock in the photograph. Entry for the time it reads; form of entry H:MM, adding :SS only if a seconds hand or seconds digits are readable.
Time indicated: 8:44
